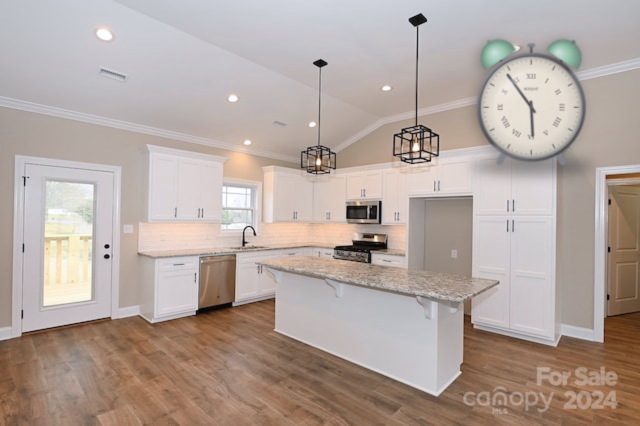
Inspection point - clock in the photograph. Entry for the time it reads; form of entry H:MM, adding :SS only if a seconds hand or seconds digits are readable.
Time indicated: 5:54
